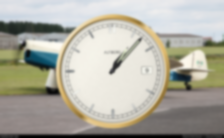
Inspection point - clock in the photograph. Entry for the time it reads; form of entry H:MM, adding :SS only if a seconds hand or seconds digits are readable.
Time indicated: 1:07
